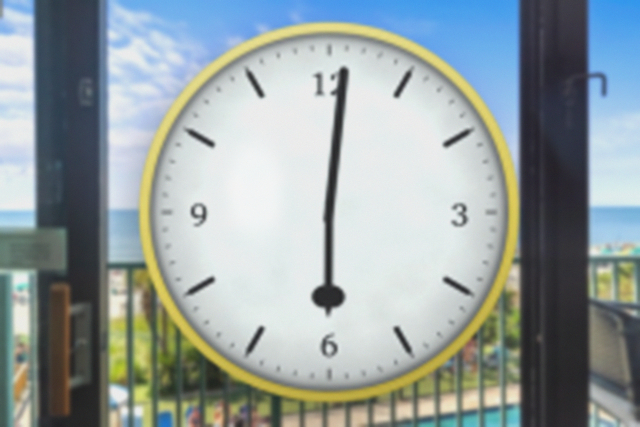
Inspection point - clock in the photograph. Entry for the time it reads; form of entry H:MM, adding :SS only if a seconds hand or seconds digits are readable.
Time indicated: 6:01
